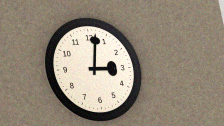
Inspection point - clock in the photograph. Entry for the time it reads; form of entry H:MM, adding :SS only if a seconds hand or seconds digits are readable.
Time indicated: 3:02
